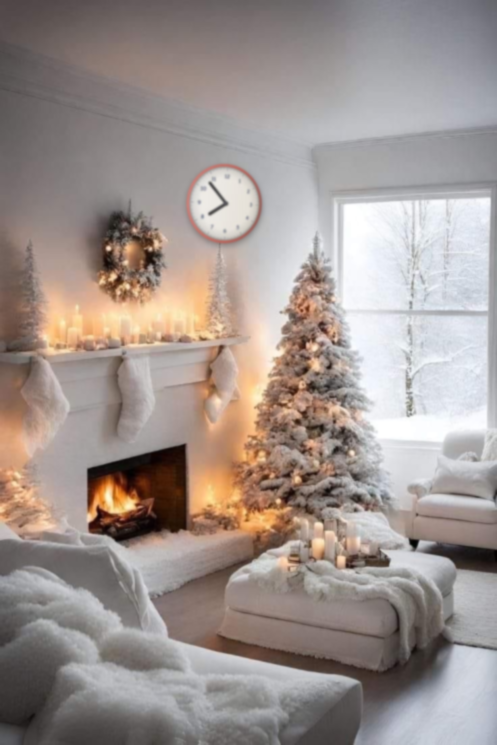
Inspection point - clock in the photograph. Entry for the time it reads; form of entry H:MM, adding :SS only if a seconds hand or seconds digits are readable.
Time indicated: 7:53
